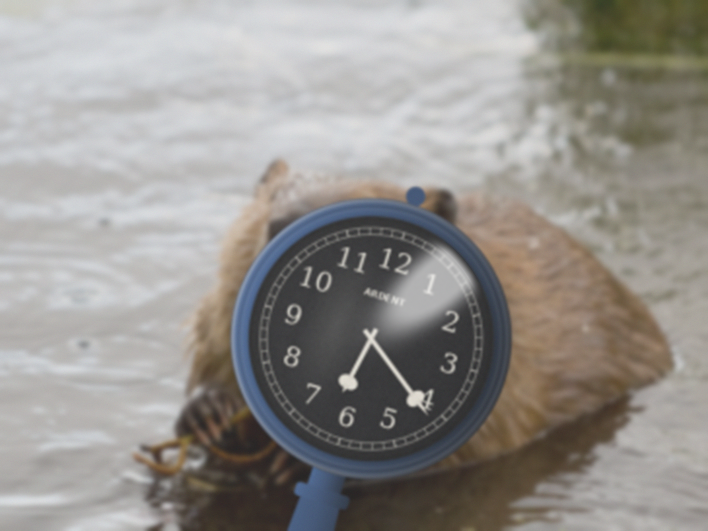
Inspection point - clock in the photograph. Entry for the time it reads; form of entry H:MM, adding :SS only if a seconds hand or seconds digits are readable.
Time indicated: 6:21
